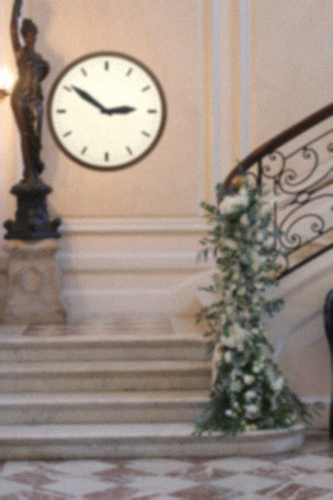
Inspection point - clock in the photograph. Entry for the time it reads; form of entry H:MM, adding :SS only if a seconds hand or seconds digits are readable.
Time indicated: 2:51
